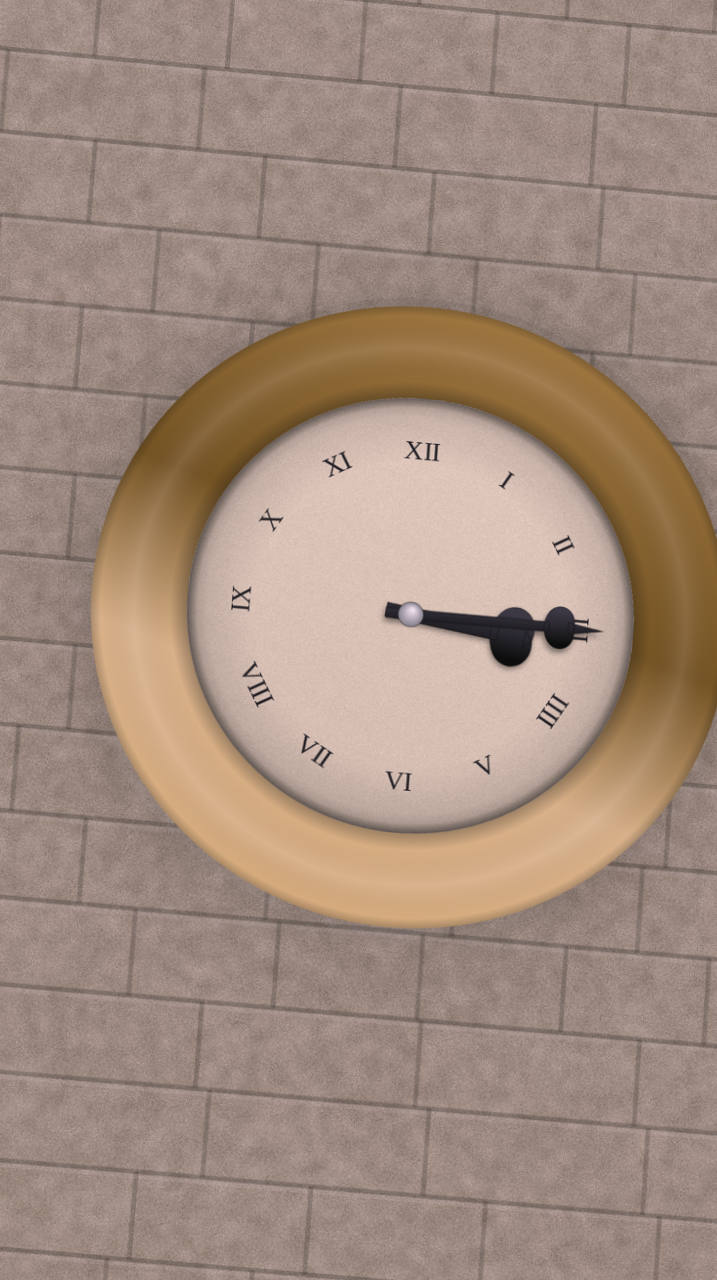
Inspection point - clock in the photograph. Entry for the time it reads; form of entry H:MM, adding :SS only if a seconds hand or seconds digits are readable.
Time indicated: 3:15
